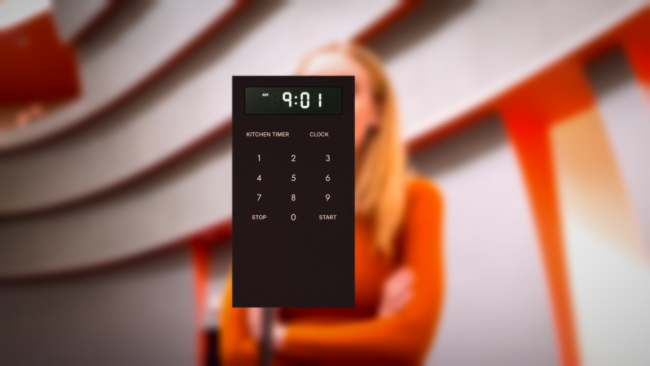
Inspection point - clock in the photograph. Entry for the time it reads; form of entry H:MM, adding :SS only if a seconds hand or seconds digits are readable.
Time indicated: 9:01
